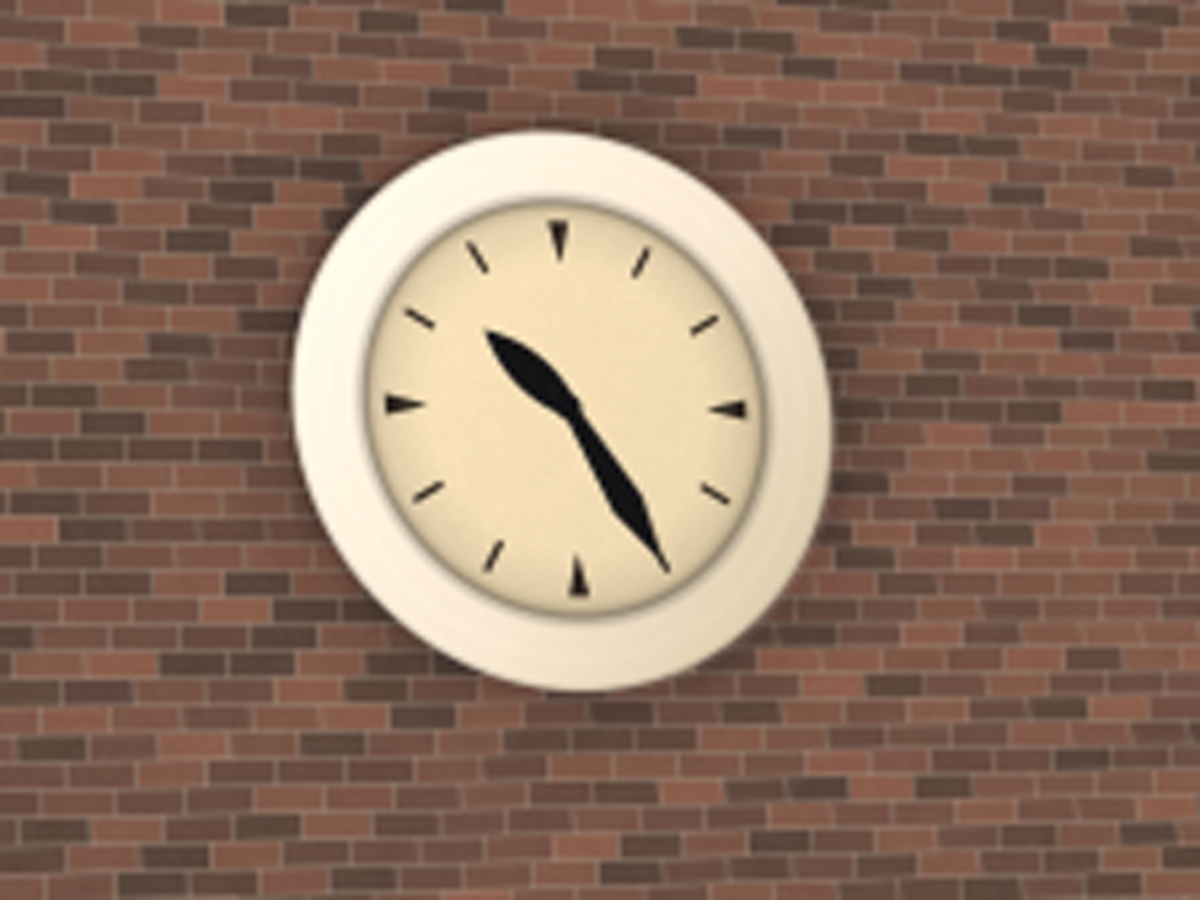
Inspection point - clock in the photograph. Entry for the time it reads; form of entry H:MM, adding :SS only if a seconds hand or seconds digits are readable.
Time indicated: 10:25
